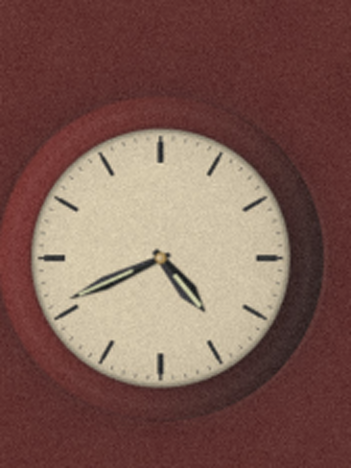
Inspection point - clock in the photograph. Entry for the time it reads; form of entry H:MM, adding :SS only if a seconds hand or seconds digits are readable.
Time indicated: 4:41
